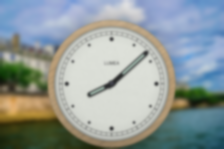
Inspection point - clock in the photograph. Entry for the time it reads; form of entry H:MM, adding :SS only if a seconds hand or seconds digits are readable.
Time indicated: 8:08
